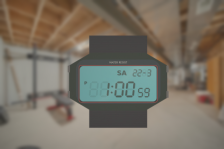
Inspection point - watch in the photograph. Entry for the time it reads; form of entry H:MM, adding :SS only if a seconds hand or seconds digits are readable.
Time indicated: 1:00:59
